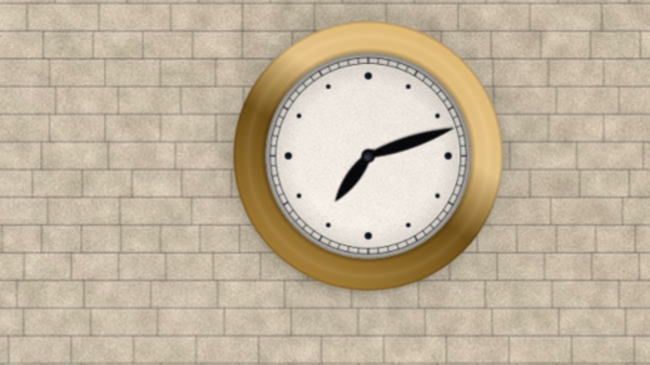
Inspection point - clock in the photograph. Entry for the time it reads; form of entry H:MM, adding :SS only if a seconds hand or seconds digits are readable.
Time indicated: 7:12
